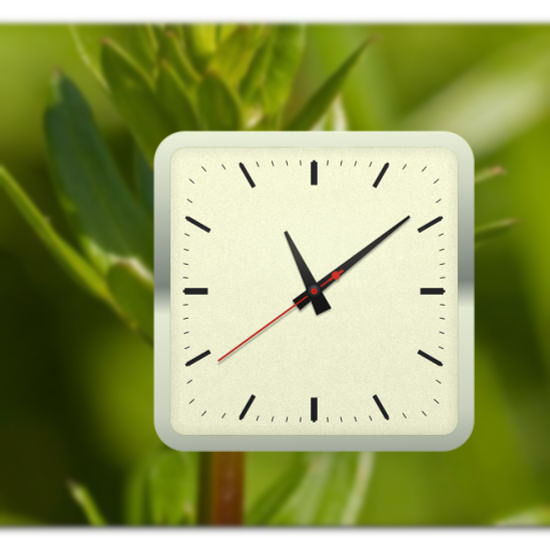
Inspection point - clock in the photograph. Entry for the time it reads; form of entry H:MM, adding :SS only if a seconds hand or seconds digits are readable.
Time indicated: 11:08:39
